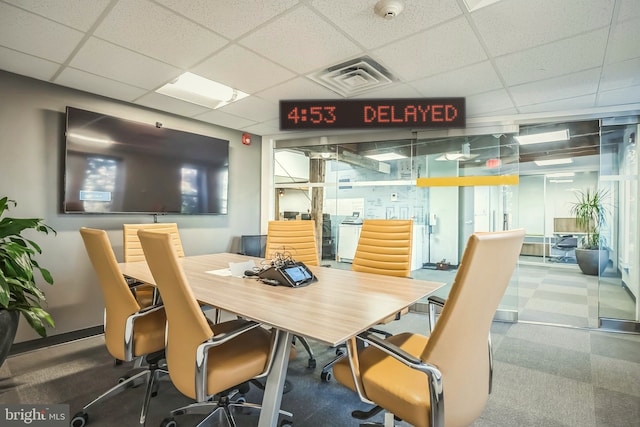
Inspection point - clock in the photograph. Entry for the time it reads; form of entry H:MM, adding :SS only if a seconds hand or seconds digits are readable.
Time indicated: 4:53
